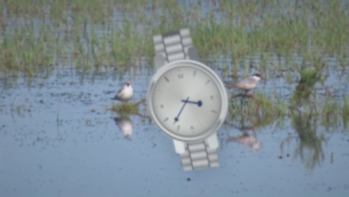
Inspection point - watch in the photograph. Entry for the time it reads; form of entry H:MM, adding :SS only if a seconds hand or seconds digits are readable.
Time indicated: 3:37
